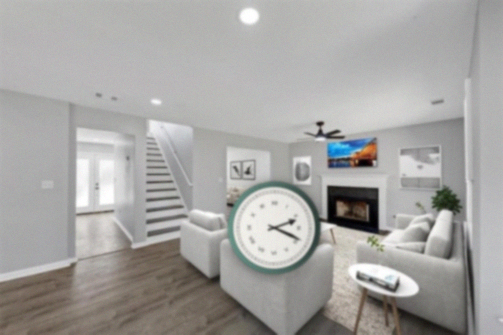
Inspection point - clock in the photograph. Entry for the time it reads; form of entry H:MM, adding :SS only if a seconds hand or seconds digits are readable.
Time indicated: 2:19
